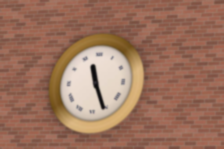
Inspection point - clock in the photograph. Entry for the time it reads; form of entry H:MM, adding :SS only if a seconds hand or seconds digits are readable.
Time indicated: 11:26
